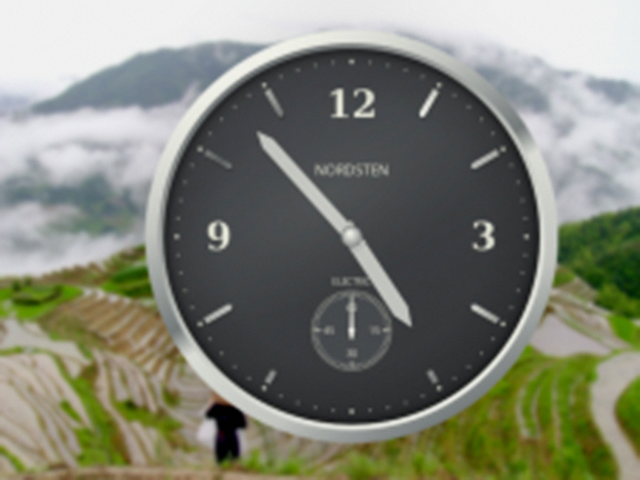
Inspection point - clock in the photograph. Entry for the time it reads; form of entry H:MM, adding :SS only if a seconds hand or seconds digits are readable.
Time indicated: 4:53
